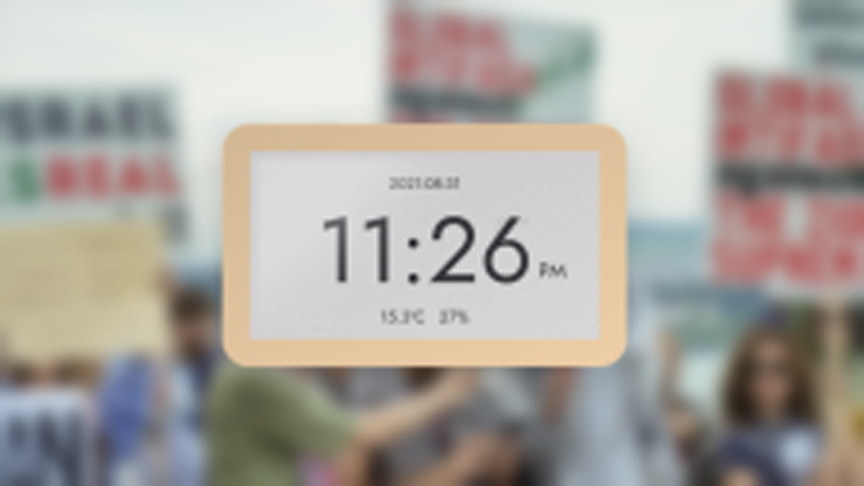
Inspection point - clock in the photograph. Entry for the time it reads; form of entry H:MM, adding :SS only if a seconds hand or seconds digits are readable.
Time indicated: 11:26
